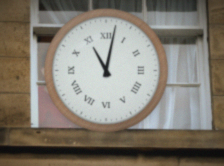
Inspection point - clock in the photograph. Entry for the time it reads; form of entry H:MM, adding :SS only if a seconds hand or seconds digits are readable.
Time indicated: 11:02
